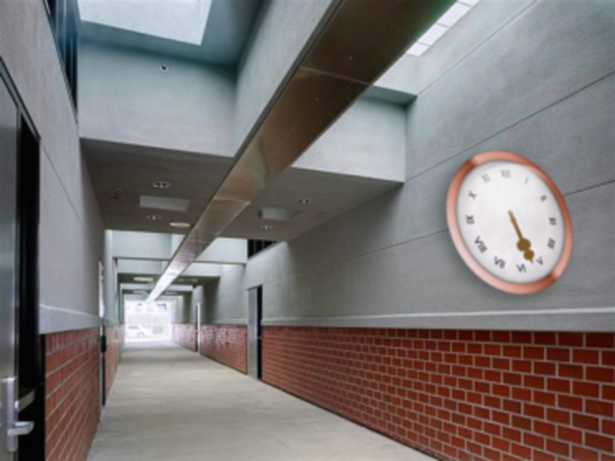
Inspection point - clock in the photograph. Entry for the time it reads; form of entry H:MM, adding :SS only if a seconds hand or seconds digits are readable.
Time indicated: 5:27
